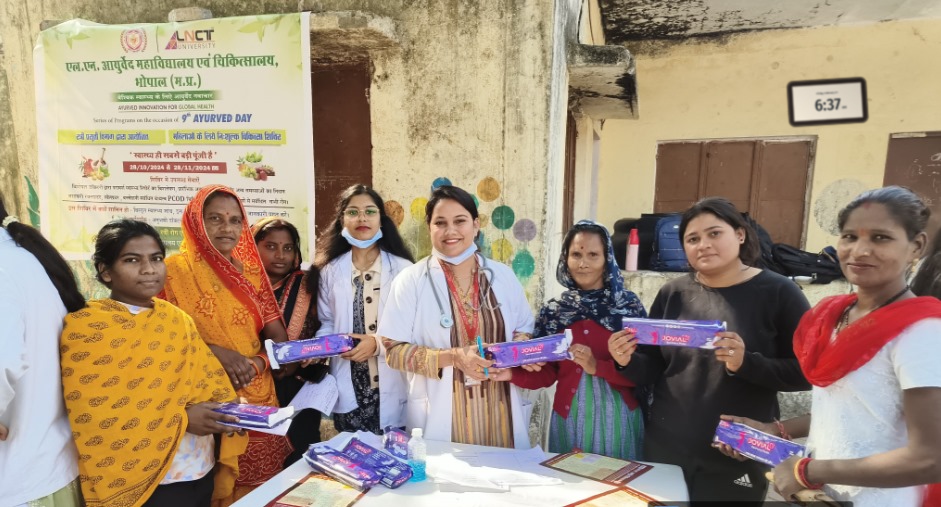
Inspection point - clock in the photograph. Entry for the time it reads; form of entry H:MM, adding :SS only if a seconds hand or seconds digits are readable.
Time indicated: 6:37
